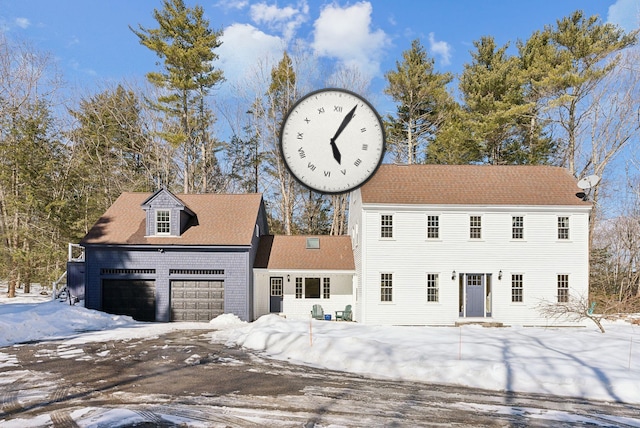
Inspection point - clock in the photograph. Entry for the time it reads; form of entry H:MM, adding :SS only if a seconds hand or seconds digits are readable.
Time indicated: 5:04
